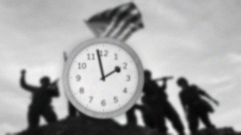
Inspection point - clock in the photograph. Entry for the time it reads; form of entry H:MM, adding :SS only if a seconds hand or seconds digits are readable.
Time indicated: 1:58
